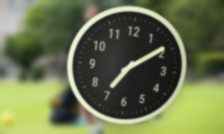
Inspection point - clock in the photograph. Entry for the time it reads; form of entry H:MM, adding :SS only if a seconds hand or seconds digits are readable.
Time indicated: 7:09
